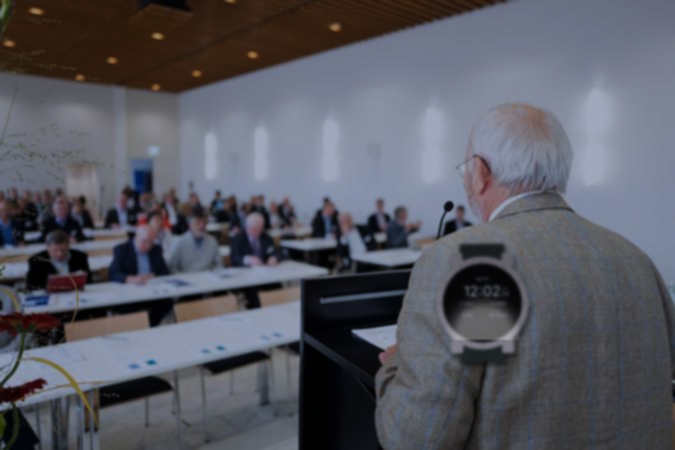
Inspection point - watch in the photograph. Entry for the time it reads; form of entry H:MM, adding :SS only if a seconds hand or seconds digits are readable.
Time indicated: 12:02
